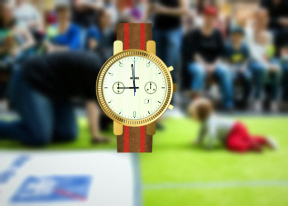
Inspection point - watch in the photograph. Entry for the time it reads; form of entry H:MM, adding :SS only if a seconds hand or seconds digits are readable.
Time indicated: 8:59
